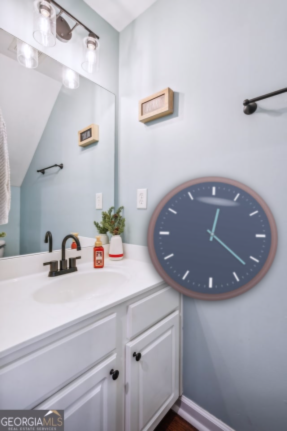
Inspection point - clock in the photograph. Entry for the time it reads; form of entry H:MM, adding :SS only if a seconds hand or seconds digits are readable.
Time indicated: 12:22
